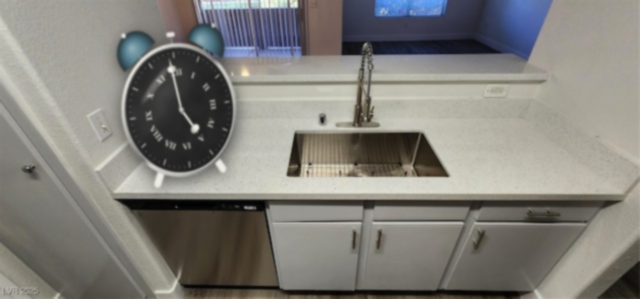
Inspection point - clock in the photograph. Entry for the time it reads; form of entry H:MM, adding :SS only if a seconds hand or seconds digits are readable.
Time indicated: 4:59
